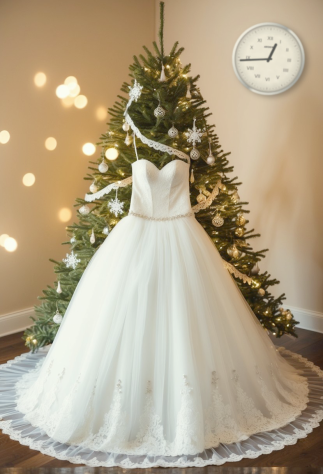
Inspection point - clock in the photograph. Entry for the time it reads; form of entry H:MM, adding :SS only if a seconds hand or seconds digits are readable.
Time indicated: 12:44
